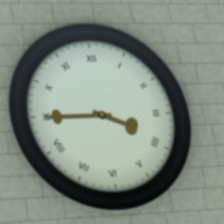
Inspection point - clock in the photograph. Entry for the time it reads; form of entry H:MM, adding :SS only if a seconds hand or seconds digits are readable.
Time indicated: 3:45
